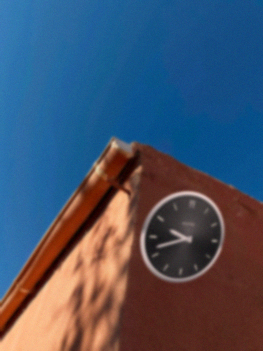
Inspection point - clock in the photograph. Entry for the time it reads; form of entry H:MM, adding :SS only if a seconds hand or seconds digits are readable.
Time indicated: 9:42
